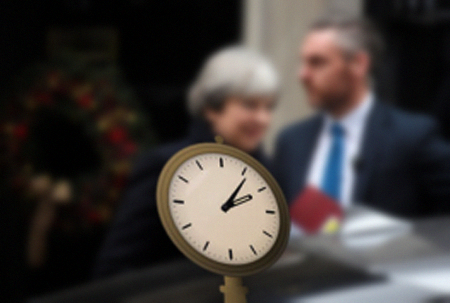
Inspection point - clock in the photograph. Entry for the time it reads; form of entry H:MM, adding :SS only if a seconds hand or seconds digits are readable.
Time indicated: 2:06
